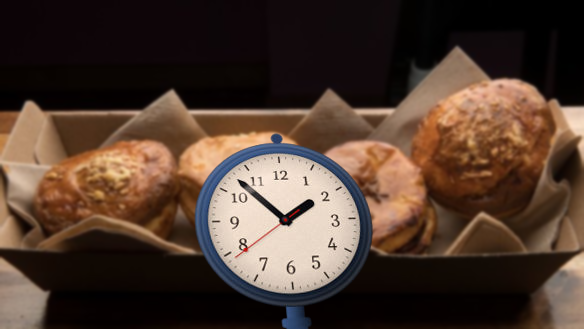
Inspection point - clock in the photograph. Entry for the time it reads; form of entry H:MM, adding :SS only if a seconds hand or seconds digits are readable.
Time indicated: 1:52:39
